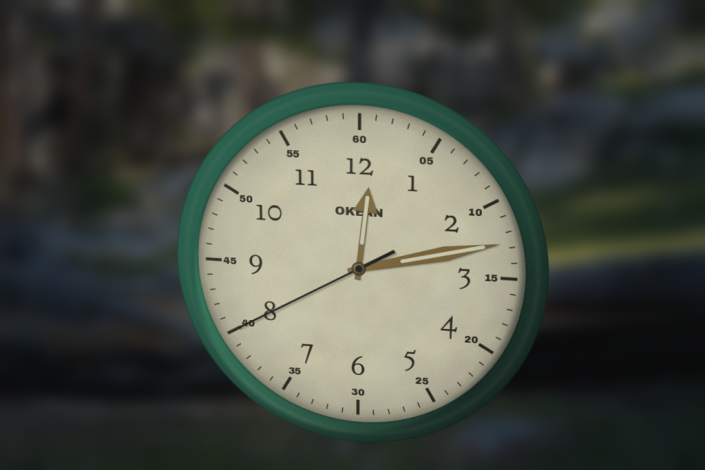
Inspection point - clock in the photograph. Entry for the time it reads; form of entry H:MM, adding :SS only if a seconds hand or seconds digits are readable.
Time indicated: 12:12:40
